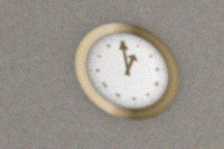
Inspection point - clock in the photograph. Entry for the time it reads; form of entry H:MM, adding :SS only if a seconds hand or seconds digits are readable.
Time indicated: 1:00
